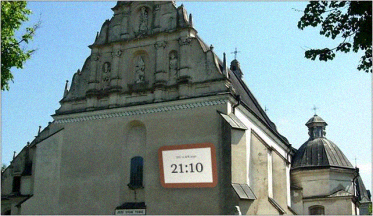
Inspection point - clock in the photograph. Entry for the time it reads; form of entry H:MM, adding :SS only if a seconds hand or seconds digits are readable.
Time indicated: 21:10
